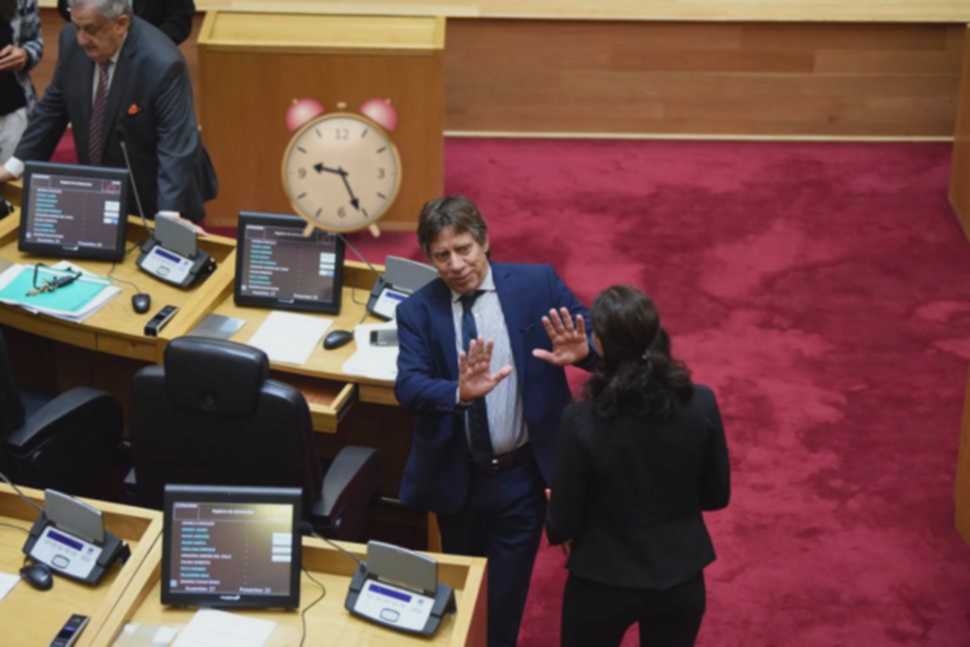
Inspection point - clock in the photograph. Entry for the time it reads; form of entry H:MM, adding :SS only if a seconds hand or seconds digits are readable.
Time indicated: 9:26
